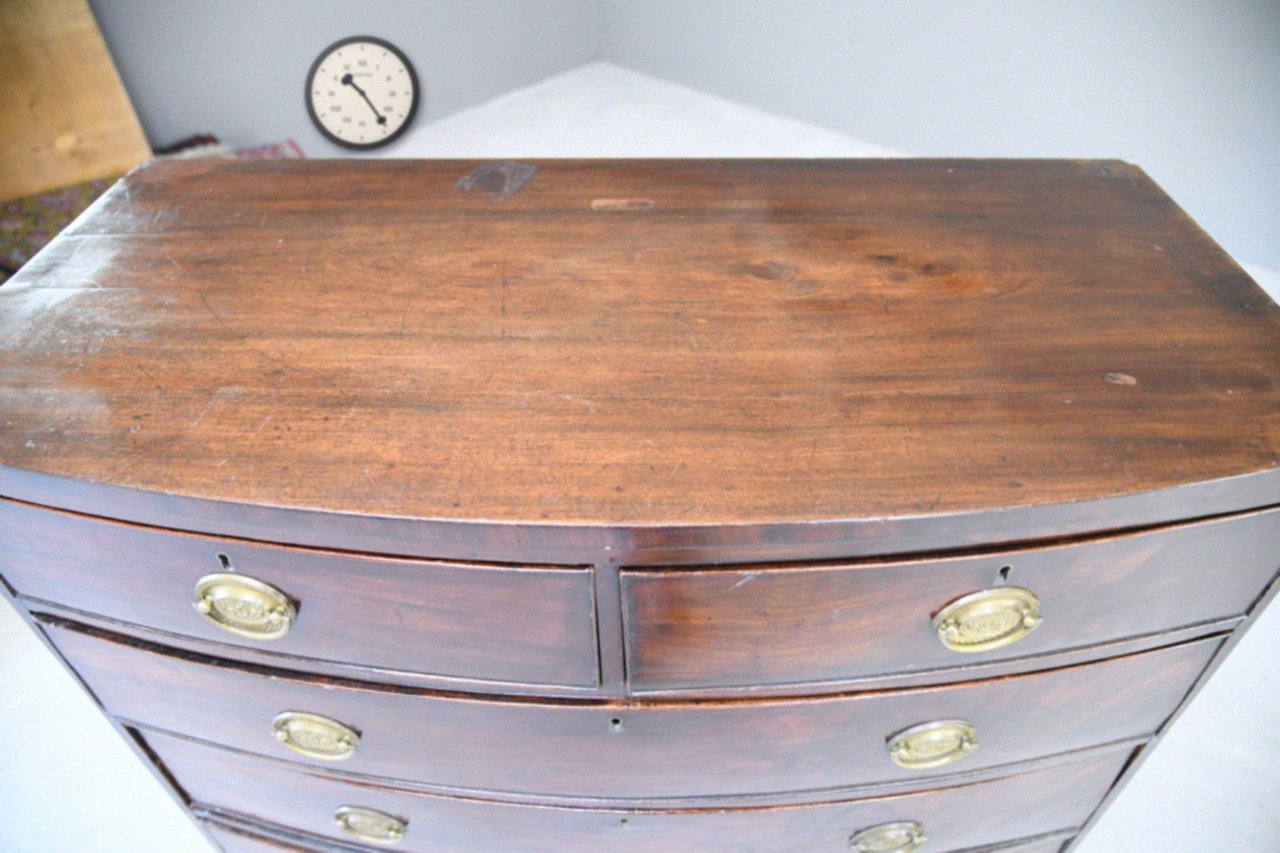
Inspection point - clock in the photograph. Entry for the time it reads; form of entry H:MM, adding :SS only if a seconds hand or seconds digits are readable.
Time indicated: 10:24
